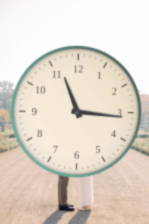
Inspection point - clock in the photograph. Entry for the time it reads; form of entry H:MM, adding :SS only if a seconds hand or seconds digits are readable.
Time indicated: 11:16
